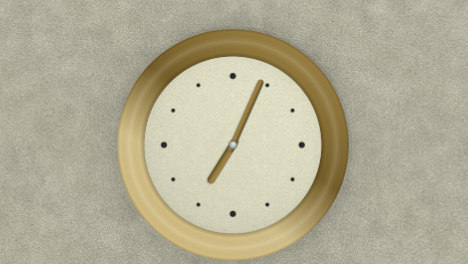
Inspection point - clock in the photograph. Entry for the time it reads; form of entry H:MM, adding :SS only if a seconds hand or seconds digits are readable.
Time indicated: 7:04
